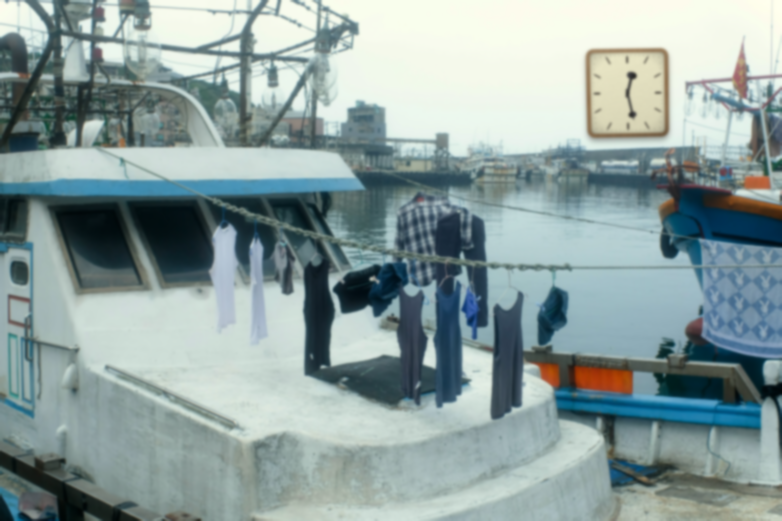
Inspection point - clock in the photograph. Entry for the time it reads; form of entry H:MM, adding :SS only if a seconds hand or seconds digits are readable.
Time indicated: 12:28
